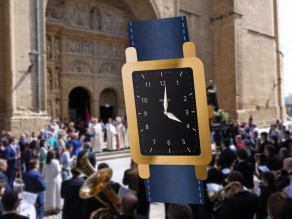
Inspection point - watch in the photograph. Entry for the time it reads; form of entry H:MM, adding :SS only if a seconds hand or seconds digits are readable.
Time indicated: 4:01
